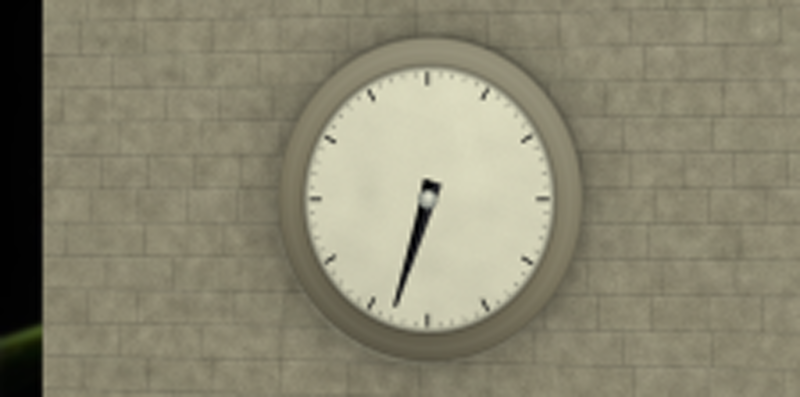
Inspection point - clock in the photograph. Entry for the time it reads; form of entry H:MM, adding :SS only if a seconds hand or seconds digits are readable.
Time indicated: 6:33
